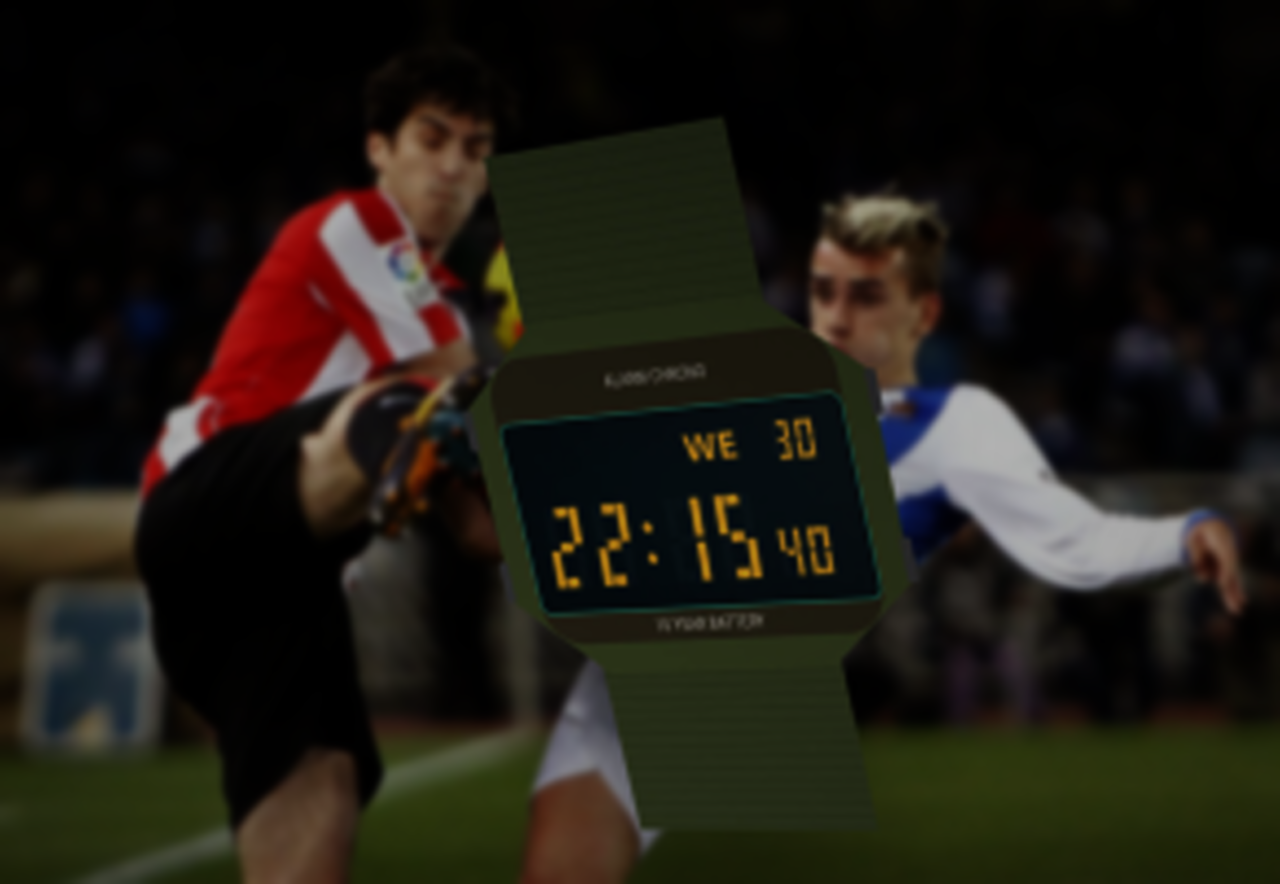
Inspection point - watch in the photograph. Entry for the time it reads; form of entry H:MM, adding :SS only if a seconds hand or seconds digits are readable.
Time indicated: 22:15:40
